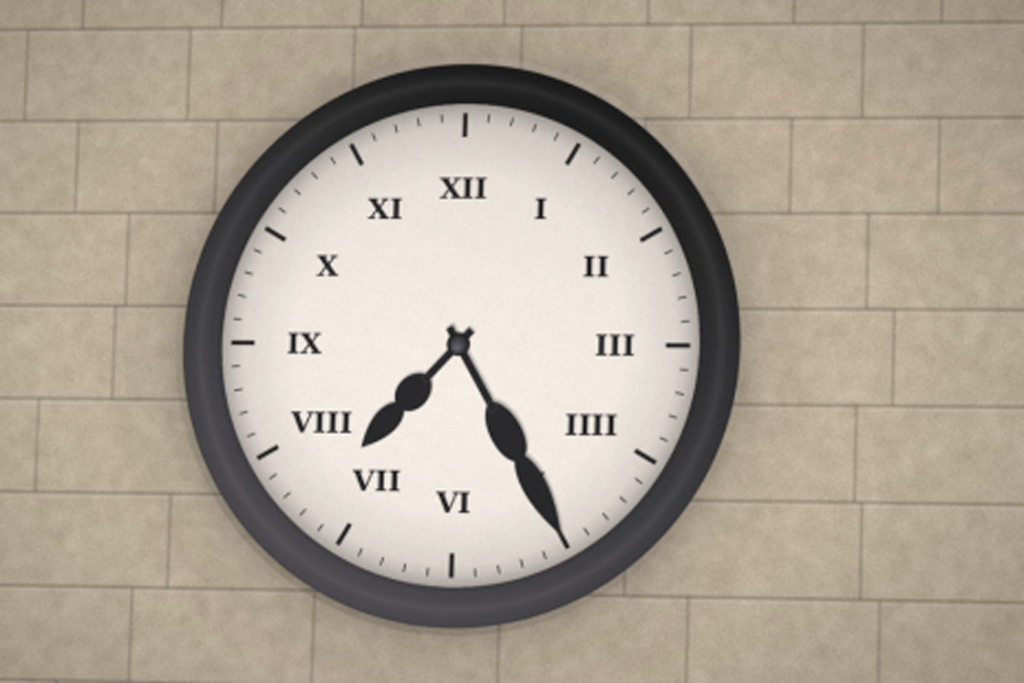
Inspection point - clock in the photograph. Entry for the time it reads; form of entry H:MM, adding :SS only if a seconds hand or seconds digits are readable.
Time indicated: 7:25
